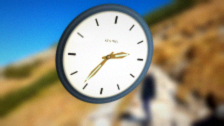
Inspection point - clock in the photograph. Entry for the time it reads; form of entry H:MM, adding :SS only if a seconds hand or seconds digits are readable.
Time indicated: 2:36
